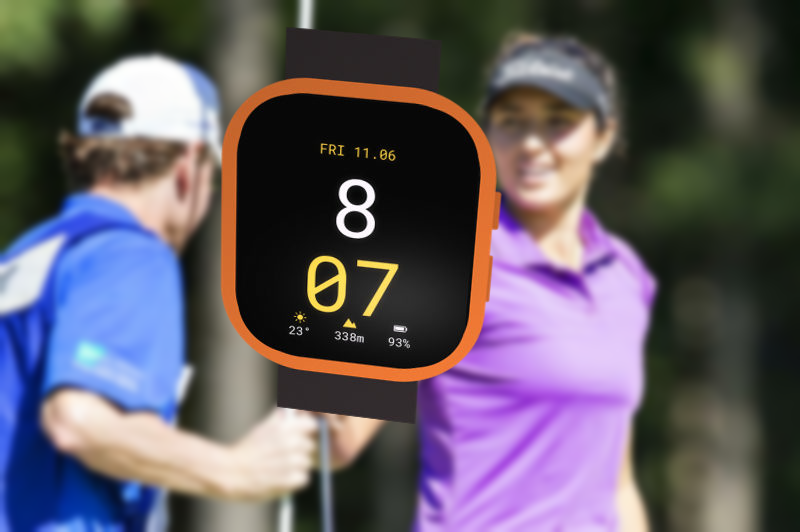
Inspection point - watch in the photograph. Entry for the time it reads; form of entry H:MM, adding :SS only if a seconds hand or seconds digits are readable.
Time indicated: 8:07
